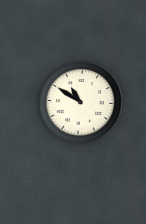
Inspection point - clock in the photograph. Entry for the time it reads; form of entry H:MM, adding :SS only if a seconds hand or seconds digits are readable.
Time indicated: 10:50
